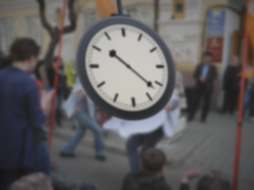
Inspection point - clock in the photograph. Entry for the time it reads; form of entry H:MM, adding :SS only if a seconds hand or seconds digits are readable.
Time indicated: 10:22
